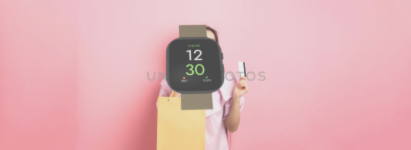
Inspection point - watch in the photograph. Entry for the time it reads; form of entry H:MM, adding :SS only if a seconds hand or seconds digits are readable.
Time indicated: 12:30
